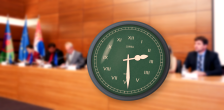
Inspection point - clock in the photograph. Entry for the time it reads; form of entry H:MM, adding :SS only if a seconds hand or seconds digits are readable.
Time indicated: 2:29
